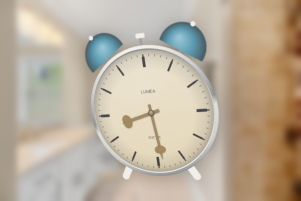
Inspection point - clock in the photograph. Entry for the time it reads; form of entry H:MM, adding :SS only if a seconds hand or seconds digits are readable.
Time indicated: 8:29
